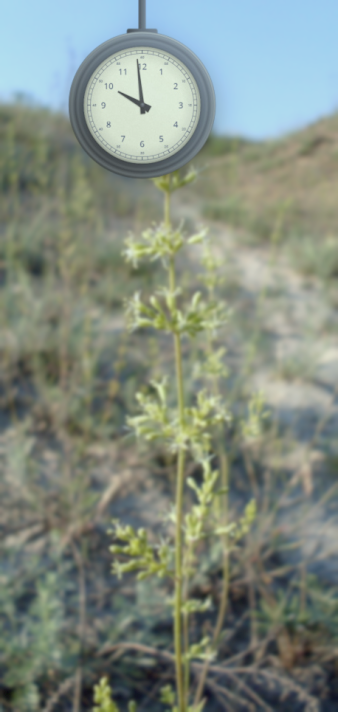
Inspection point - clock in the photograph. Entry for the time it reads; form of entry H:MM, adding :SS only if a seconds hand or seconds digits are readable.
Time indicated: 9:59
